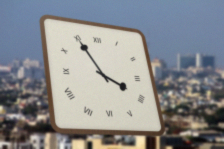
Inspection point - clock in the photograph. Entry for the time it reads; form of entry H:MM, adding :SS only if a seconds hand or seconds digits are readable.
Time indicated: 3:55
